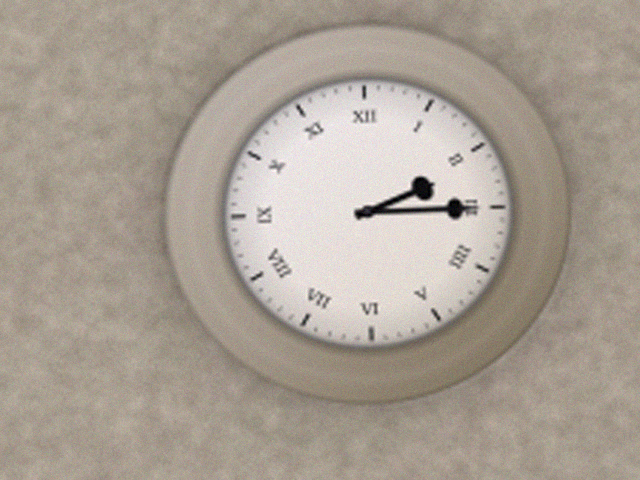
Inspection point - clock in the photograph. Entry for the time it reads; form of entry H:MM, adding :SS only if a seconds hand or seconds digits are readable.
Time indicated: 2:15
